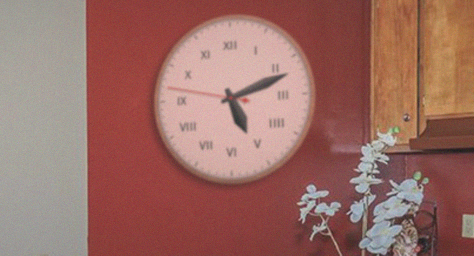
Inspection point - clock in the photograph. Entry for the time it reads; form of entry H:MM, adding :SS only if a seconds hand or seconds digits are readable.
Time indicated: 5:11:47
